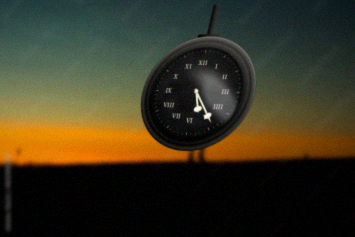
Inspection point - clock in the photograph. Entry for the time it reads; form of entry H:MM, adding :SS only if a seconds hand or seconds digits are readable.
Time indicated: 5:24
